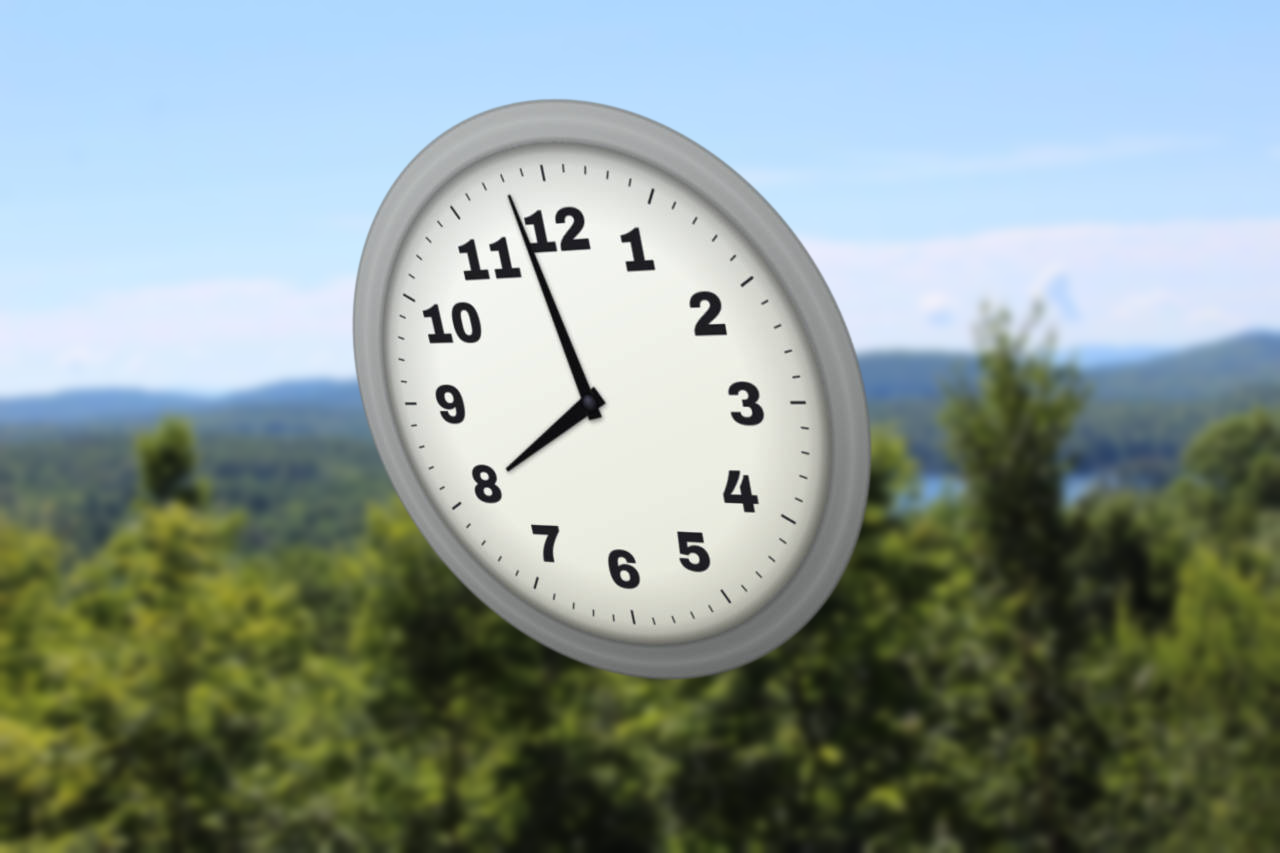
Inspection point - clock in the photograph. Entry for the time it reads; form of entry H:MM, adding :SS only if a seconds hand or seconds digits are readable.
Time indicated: 7:58
